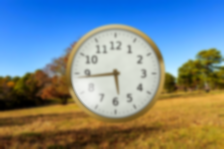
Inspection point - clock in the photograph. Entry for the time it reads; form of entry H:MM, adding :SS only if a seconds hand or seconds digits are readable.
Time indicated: 5:44
